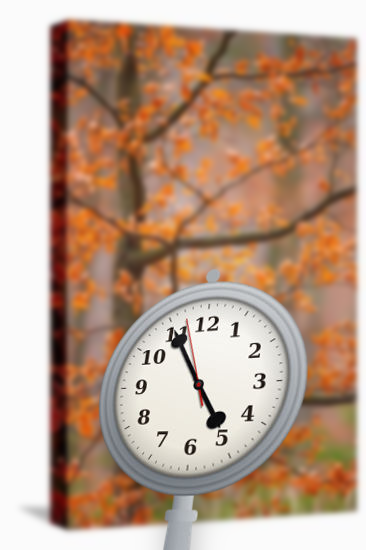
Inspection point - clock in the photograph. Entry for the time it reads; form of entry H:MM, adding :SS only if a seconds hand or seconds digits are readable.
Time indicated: 4:54:57
